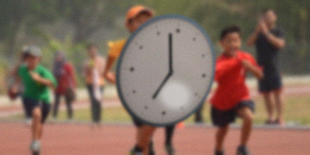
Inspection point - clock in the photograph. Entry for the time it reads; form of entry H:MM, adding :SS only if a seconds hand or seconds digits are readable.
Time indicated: 6:58
